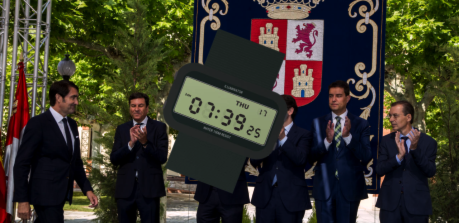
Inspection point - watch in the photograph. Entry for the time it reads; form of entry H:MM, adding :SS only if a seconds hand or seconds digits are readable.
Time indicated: 7:39:25
